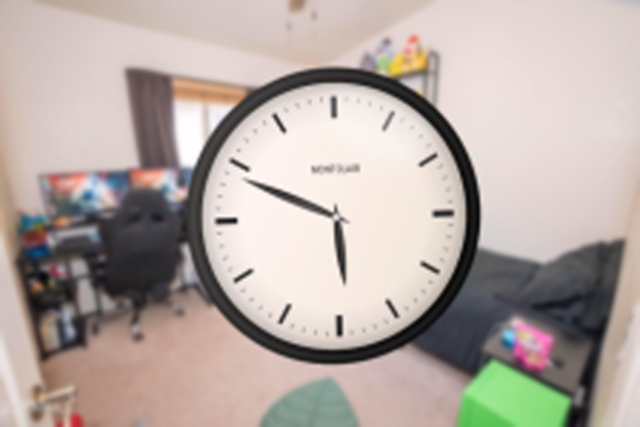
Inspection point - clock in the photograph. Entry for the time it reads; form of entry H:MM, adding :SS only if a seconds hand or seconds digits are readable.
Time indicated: 5:49
